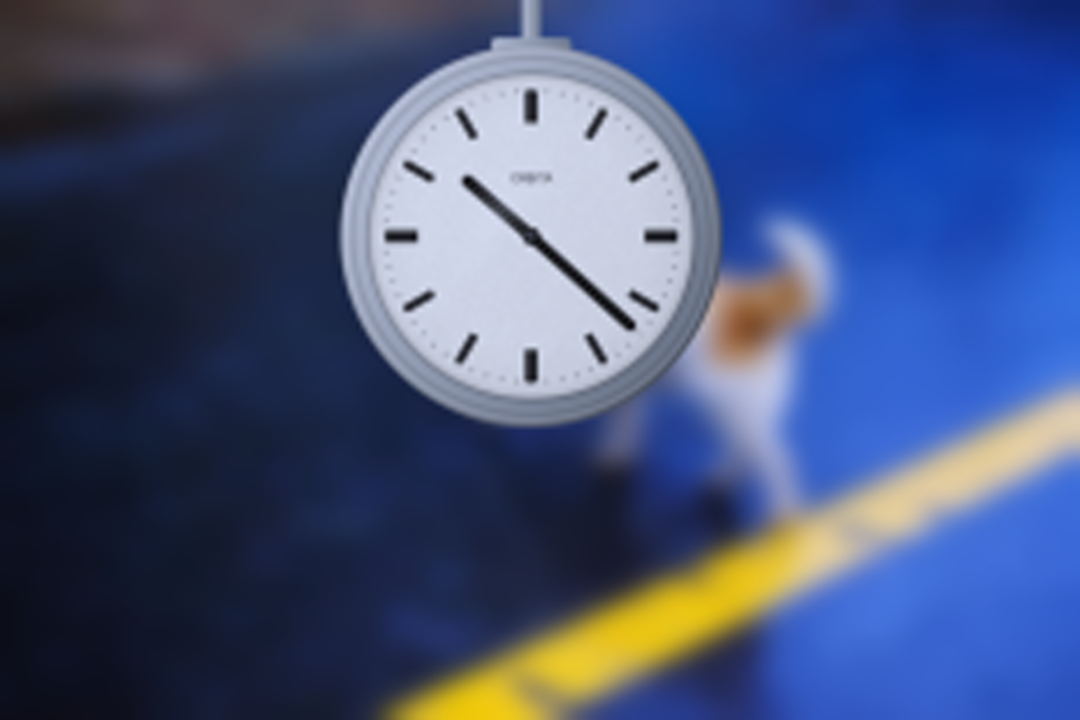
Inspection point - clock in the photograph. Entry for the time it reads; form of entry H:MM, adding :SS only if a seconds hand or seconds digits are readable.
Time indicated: 10:22
